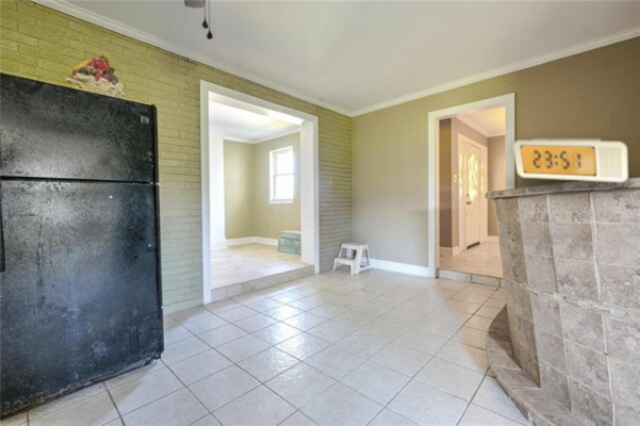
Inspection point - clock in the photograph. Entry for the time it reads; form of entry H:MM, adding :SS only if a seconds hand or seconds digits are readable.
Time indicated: 23:51
